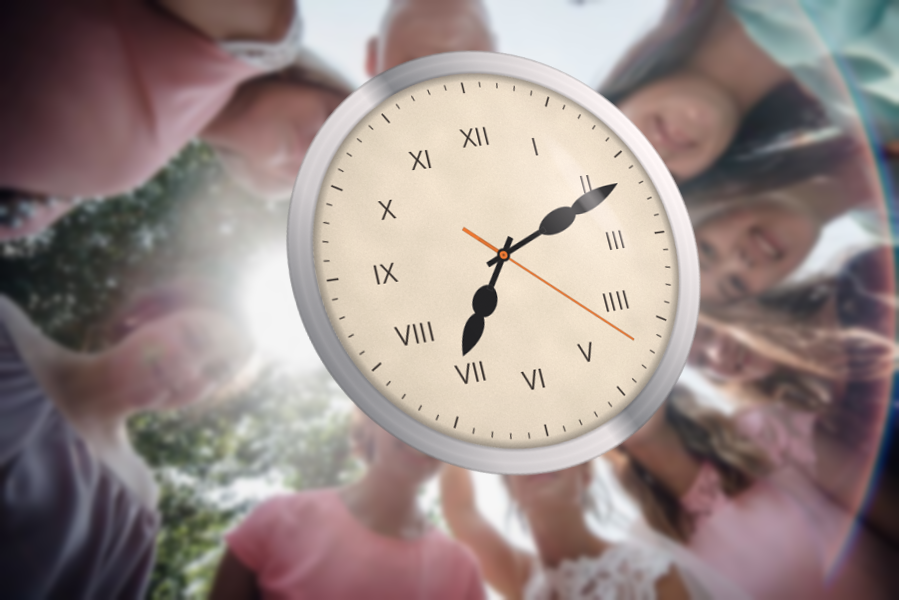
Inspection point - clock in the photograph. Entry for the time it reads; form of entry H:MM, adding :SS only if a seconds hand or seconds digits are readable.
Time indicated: 7:11:22
